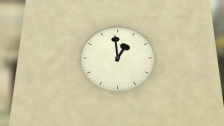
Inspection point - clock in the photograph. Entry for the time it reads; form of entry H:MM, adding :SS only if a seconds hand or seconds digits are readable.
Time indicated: 12:59
